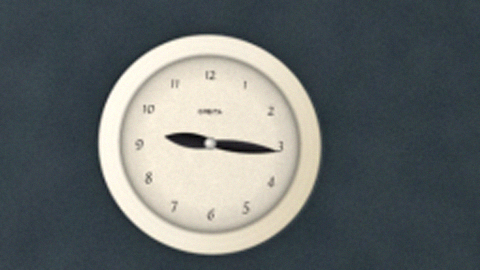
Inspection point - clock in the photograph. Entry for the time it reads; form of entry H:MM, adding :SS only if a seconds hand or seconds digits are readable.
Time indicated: 9:16
